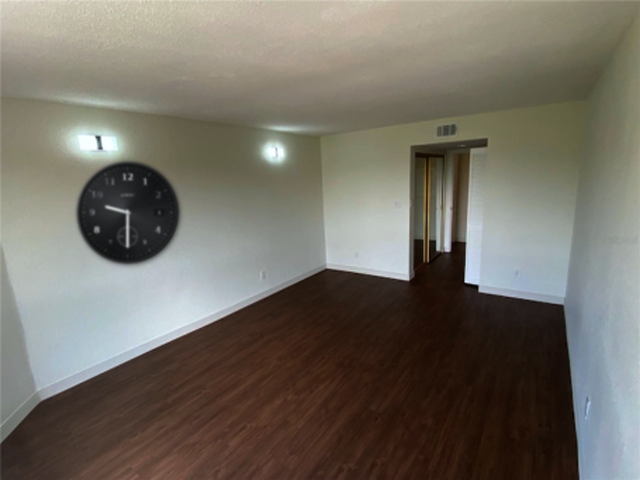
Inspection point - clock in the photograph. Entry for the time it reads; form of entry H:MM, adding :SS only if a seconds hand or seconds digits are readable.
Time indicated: 9:30
